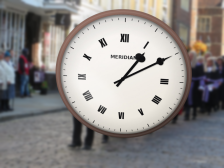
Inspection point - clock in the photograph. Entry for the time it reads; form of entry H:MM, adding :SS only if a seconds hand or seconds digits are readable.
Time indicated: 1:10
